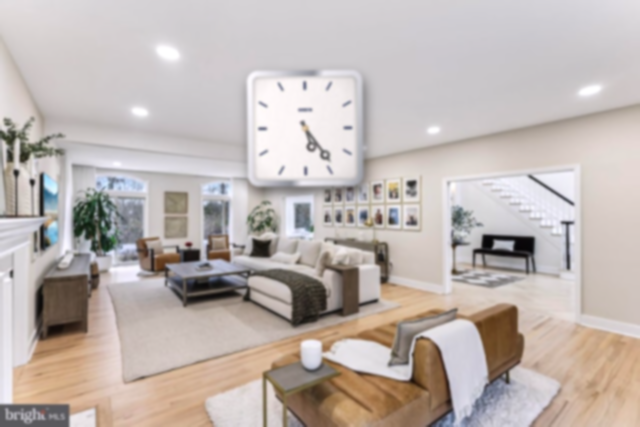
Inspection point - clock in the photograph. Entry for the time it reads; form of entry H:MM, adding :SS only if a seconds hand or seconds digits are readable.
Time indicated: 5:24
